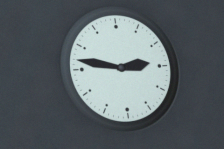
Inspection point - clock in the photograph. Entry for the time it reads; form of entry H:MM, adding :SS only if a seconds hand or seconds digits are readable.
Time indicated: 2:47
